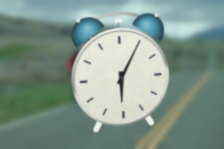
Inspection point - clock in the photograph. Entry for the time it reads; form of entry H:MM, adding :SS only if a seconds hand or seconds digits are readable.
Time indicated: 6:05
